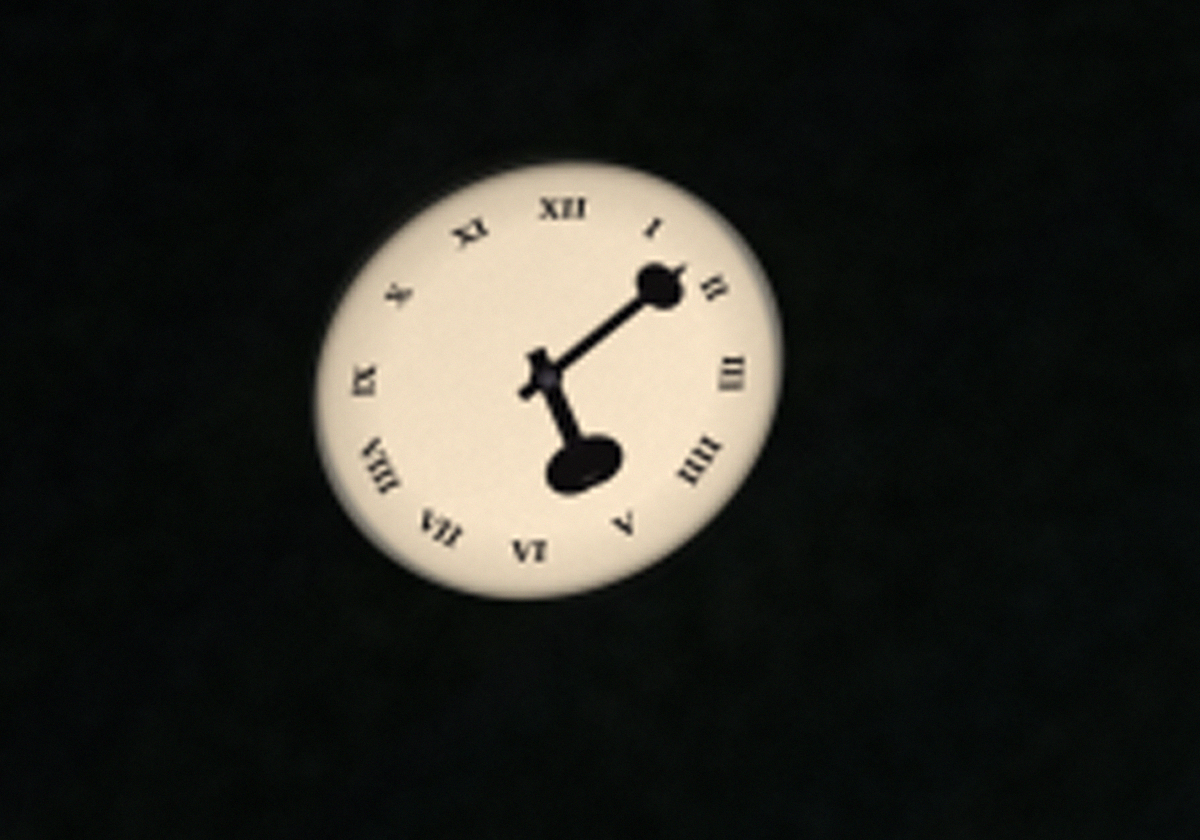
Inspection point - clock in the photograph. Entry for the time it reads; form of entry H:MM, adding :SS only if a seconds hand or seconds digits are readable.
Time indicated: 5:08
